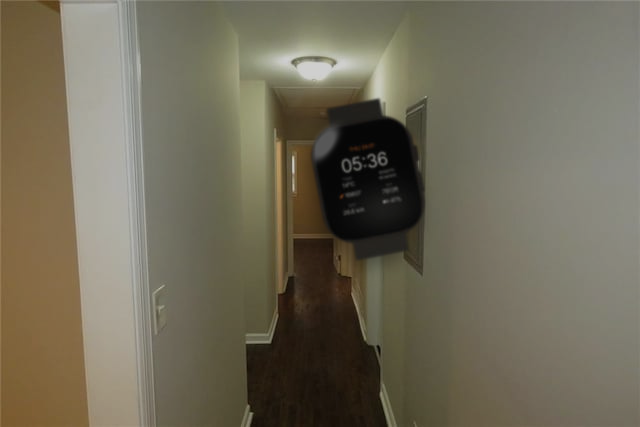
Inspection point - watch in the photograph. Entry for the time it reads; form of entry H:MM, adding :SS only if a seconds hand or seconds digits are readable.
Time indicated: 5:36
